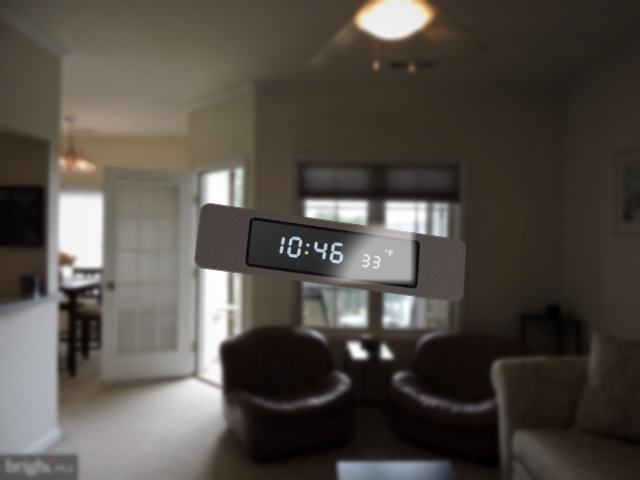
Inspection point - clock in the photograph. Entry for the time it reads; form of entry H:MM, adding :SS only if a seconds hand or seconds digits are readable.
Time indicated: 10:46
